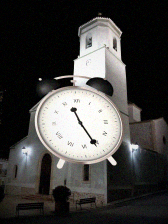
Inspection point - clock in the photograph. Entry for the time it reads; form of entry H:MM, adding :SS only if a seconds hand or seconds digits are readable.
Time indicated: 11:26
